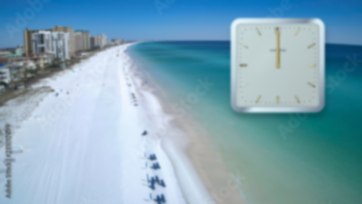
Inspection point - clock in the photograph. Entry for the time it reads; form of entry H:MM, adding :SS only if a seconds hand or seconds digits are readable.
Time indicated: 12:00
